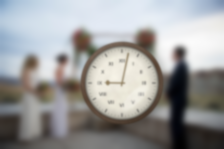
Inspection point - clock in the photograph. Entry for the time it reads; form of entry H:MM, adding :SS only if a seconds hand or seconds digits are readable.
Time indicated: 9:02
